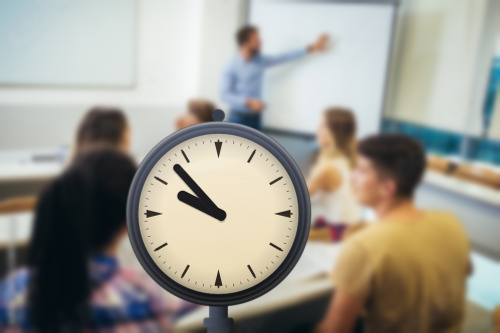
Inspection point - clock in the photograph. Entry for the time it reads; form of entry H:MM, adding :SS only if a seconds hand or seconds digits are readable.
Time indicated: 9:53
